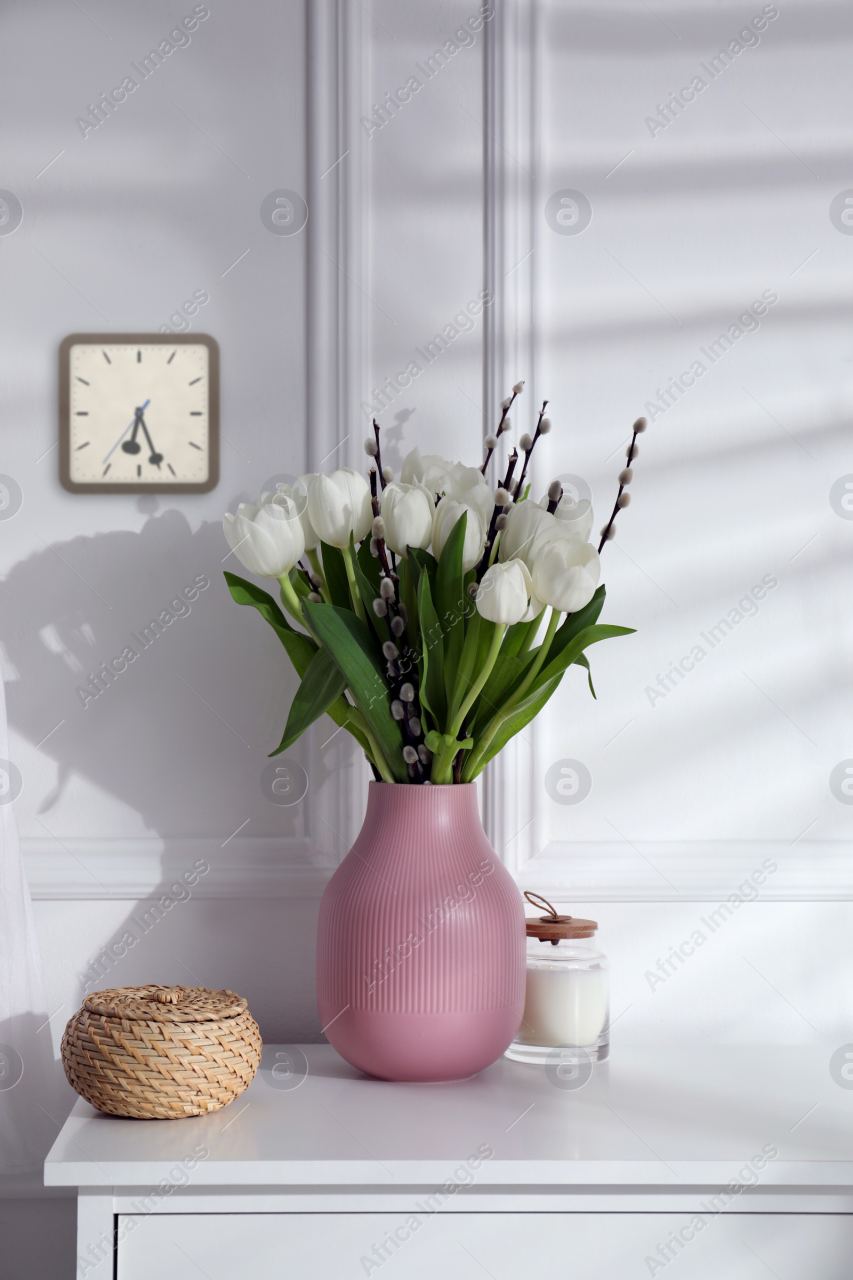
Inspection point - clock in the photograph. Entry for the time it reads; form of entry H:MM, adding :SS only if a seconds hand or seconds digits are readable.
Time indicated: 6:26:36
